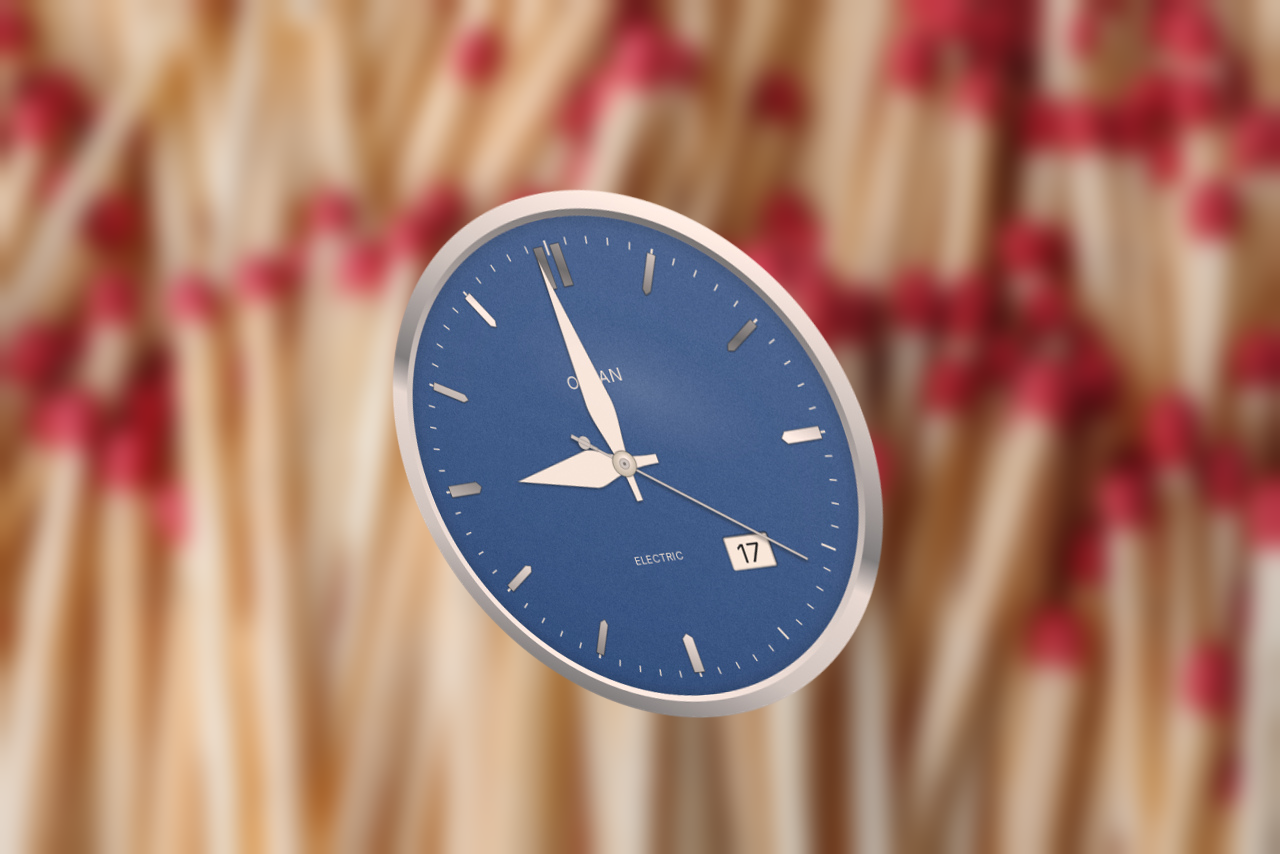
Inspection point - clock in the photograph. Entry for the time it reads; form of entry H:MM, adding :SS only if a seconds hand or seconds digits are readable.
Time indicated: 8:59:21
